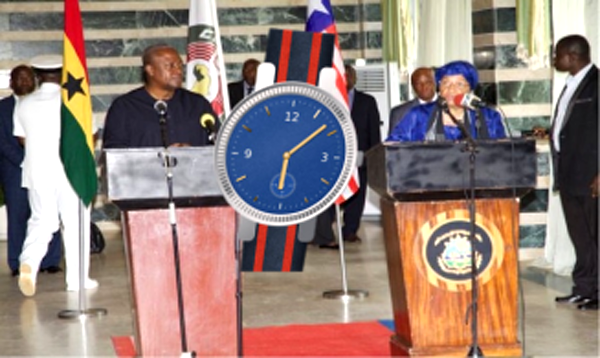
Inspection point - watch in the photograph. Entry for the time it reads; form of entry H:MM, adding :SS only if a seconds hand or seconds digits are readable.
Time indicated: 6:08
